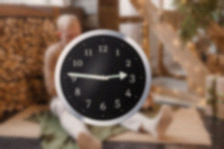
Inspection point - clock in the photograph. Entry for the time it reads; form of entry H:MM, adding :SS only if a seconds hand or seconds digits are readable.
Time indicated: 2:46
